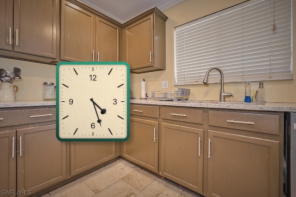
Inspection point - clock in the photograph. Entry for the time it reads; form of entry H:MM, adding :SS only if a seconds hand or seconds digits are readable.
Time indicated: 4:27
